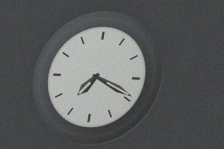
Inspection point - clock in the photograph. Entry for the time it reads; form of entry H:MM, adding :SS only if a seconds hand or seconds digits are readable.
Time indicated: 7:19
